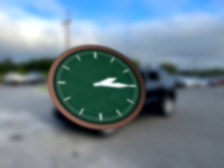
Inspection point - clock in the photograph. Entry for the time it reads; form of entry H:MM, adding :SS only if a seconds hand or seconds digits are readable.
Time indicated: 2:15
